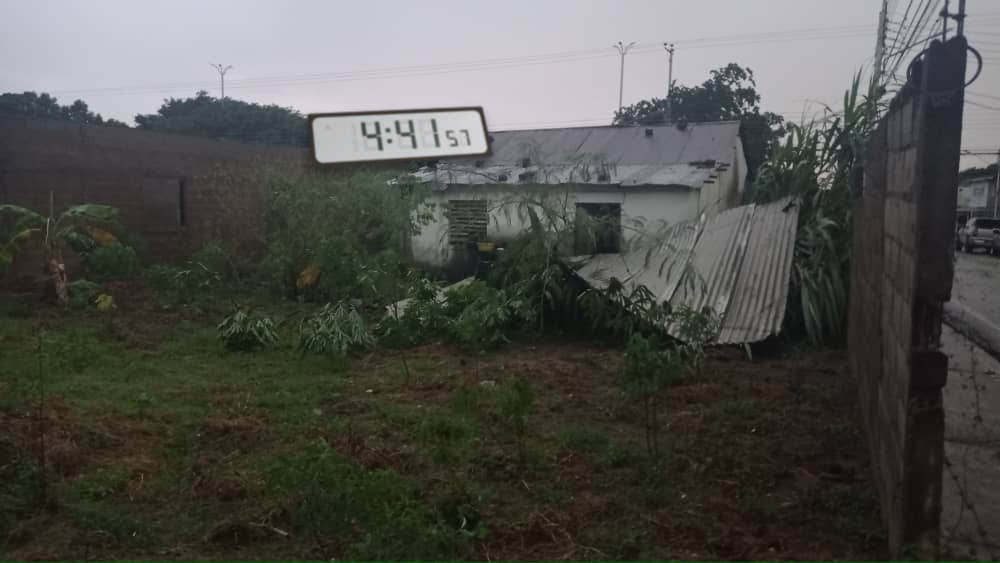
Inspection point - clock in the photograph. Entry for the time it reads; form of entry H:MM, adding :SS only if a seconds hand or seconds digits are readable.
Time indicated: 4:41:57
